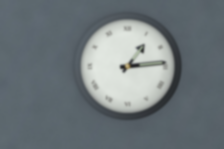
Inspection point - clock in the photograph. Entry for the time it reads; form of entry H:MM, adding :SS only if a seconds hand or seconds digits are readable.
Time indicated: 1:14
